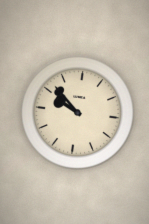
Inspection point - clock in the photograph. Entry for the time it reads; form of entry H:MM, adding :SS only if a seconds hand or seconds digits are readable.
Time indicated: 9:52
